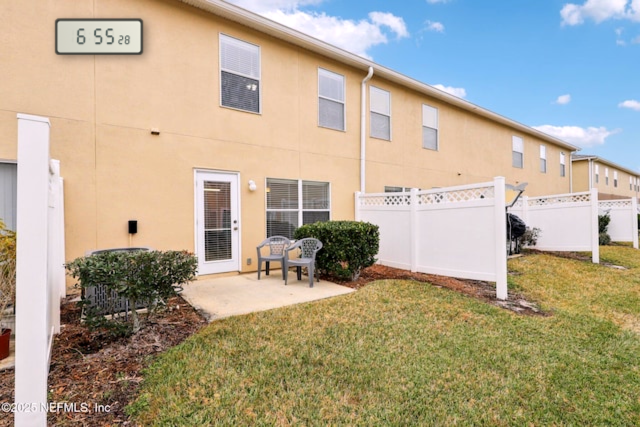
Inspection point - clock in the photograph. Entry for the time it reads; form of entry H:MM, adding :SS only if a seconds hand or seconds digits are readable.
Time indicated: 6:55
